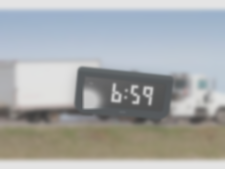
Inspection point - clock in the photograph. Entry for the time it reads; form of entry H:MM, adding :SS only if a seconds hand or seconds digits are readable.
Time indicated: 6:59
